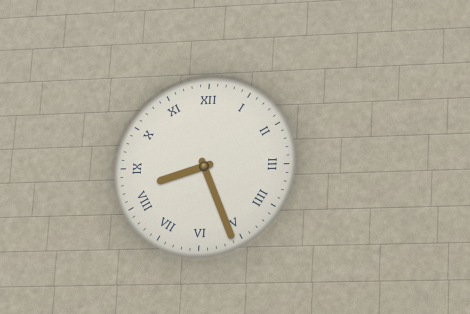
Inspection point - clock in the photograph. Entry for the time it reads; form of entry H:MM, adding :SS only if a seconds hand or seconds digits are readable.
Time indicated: 8:26
